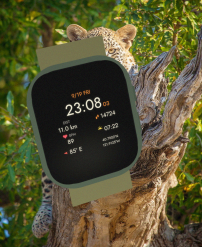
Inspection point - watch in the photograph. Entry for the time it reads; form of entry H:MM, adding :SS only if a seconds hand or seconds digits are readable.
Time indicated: 23:08
